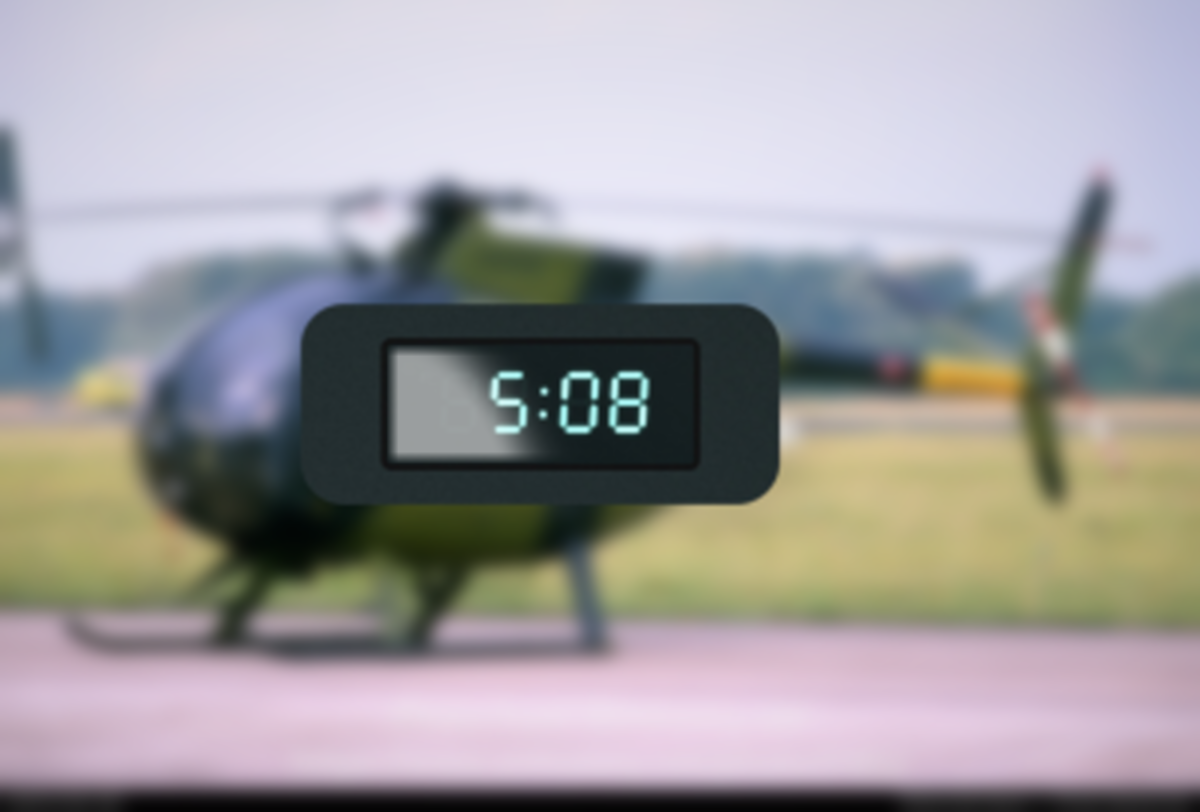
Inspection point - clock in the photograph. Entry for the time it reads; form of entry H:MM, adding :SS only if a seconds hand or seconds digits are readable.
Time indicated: 5:08
